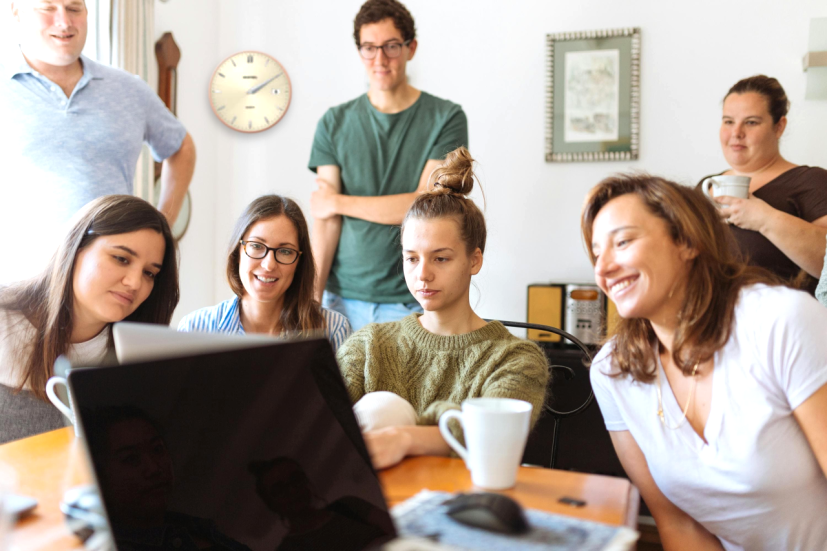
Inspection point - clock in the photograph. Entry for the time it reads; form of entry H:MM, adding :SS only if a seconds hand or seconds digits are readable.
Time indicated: 2:10
